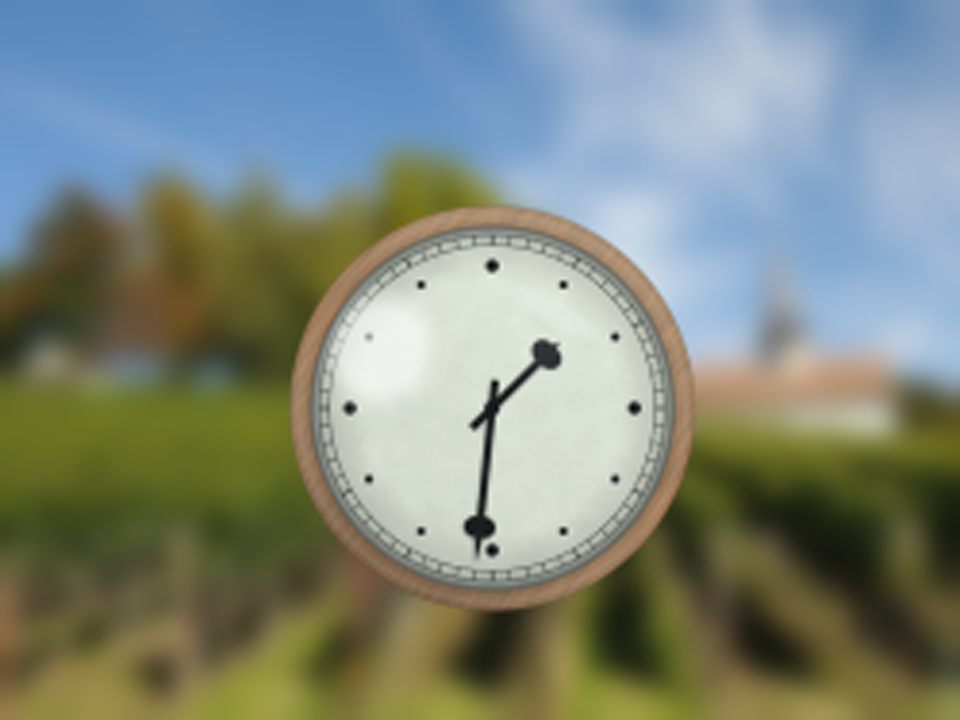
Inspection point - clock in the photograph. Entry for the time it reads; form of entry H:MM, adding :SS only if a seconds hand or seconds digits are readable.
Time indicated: 1:31
